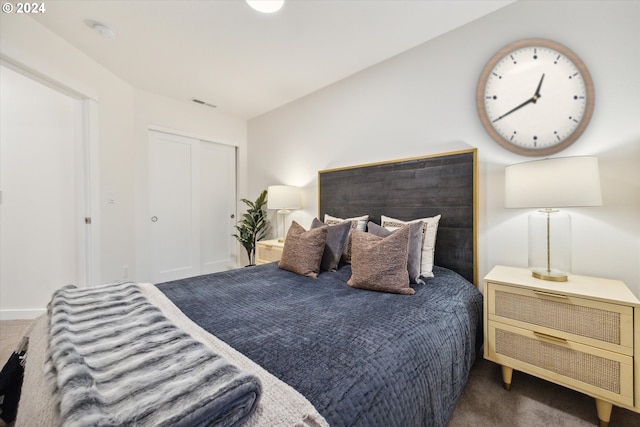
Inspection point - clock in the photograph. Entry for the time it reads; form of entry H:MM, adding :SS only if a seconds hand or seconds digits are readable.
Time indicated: 12:40
